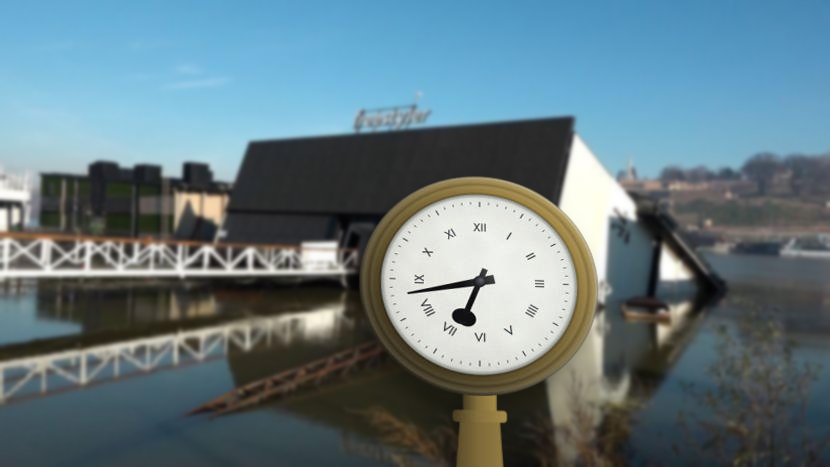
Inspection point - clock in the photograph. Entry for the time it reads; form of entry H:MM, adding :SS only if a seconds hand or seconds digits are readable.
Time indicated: 6:43
